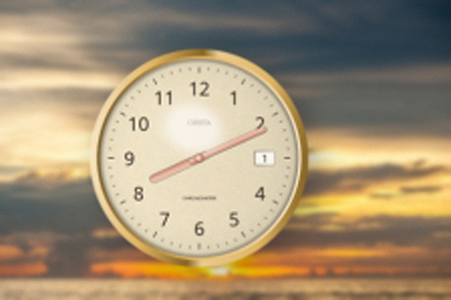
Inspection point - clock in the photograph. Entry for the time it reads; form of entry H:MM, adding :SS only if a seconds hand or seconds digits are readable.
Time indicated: 8:11
